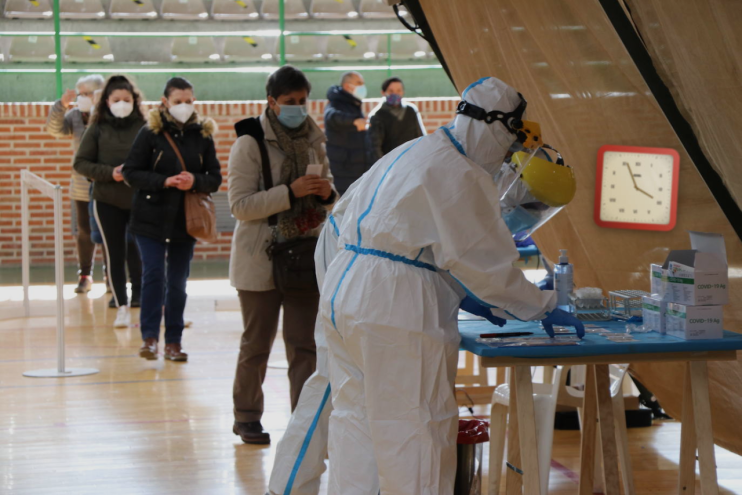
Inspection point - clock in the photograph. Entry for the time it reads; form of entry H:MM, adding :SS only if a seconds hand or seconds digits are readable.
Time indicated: 3:56
